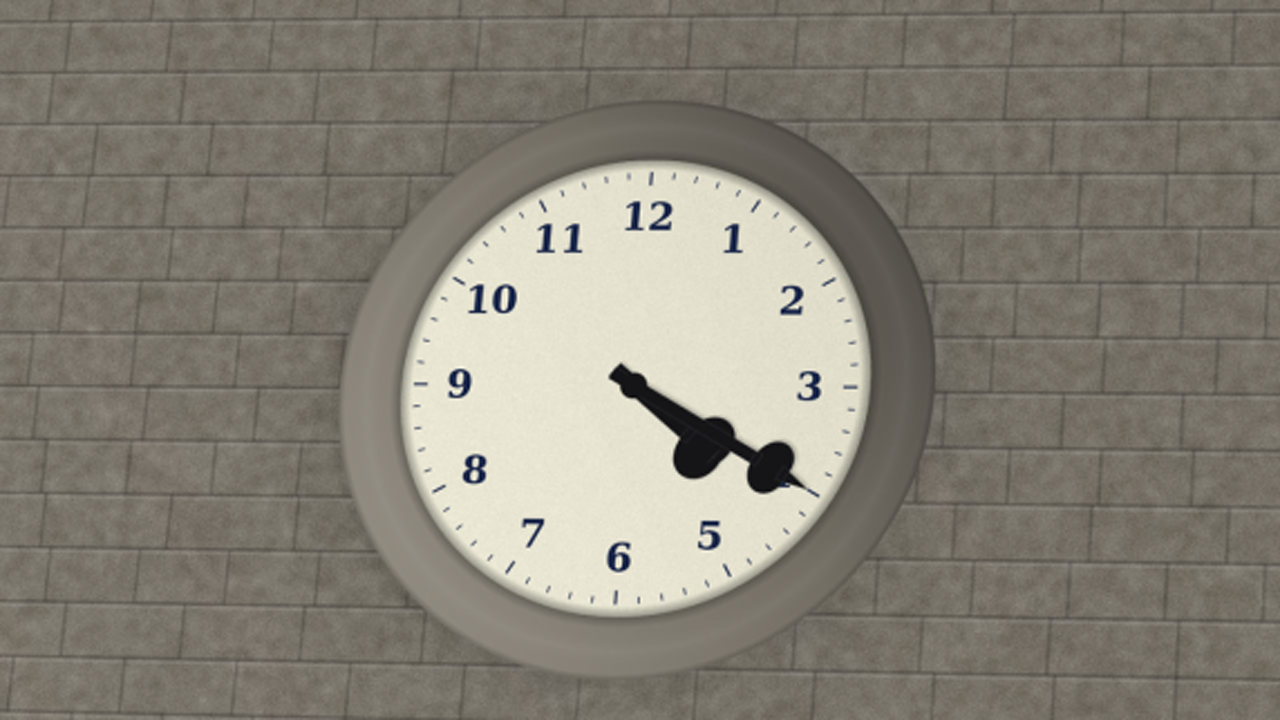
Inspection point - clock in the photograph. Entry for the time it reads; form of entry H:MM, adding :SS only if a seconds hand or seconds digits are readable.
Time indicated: 4:20
